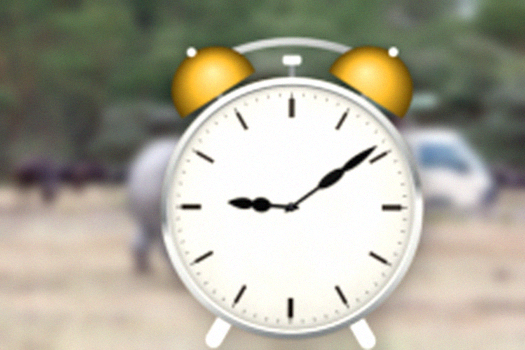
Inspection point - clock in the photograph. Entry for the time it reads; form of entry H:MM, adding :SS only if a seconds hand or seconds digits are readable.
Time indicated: 9:09
